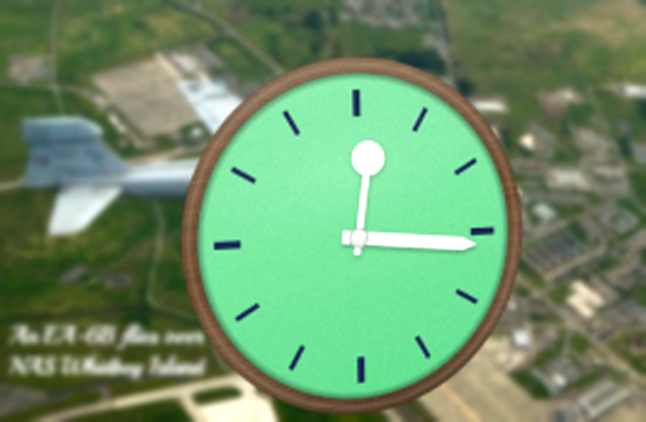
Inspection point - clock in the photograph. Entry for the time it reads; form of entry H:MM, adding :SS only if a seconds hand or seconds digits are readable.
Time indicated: 12:16
